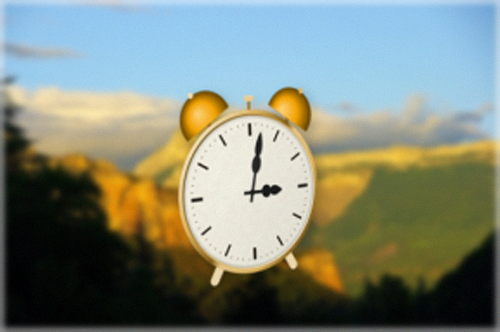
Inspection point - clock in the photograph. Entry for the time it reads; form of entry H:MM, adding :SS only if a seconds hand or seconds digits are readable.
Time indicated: 3:02
